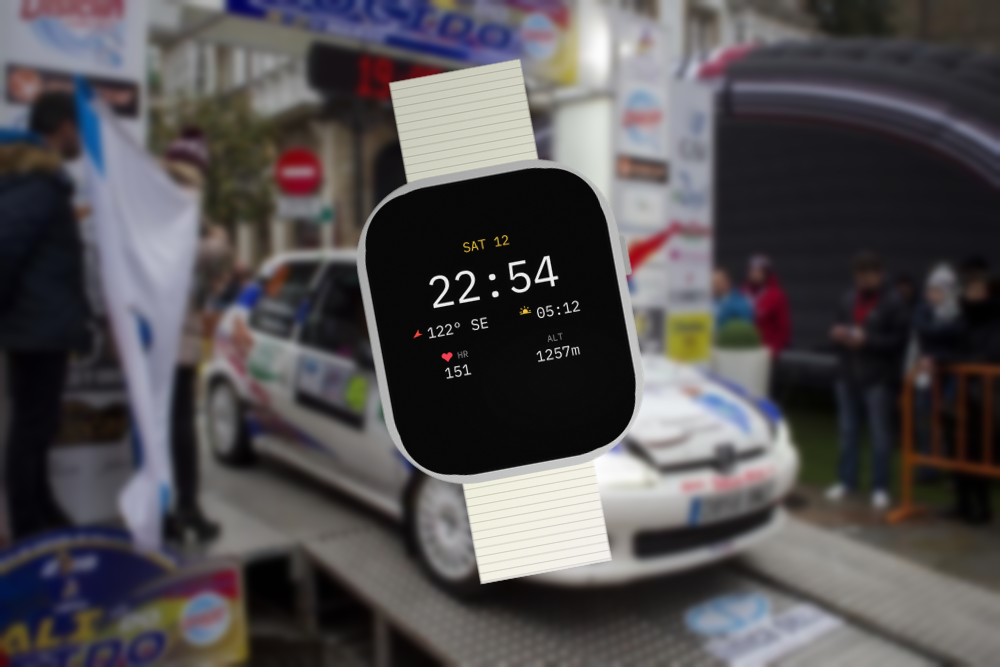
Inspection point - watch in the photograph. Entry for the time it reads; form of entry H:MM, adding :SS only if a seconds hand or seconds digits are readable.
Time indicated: 22:54
